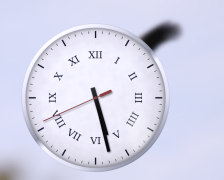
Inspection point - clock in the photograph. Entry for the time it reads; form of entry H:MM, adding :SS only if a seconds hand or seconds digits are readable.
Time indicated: 5:27:41
